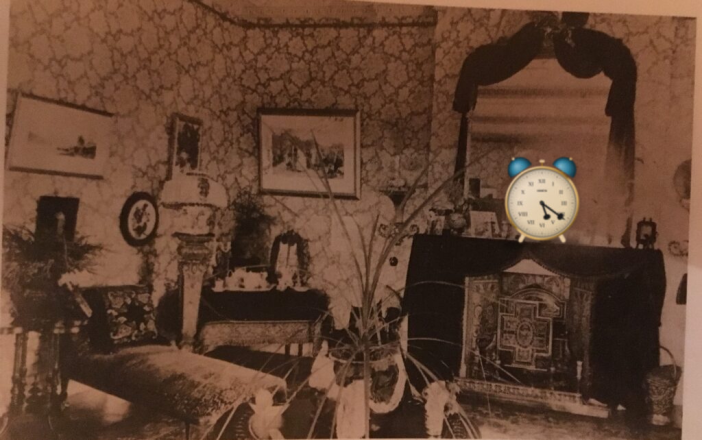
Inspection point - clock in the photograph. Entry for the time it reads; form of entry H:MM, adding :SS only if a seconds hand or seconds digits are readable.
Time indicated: 5:21
